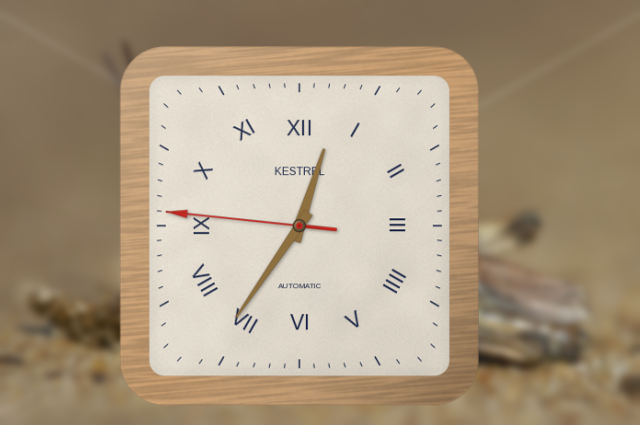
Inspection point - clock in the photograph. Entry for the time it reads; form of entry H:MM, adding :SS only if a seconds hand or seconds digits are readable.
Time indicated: 12:35:46
